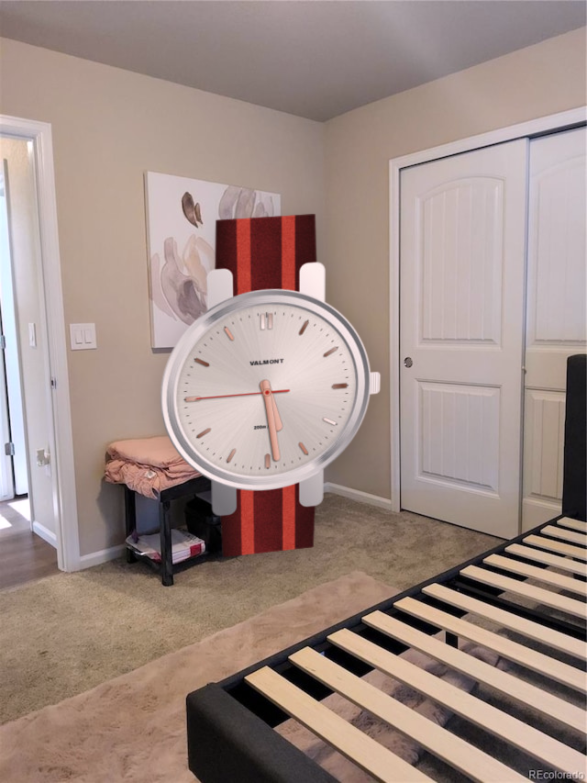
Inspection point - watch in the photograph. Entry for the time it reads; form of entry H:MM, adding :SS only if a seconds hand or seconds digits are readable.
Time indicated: 5:28:45
